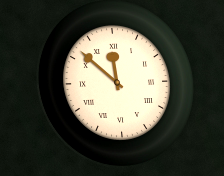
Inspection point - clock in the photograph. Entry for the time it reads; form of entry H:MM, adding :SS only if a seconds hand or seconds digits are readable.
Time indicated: 11:52
